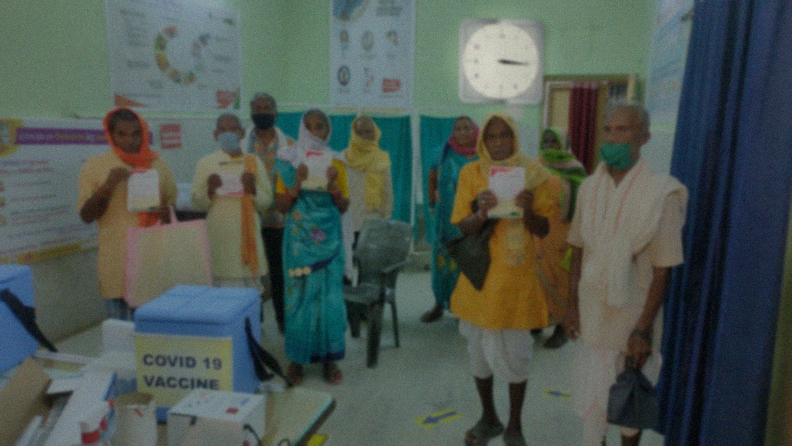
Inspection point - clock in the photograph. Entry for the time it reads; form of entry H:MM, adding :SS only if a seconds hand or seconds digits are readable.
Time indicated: 3:16
